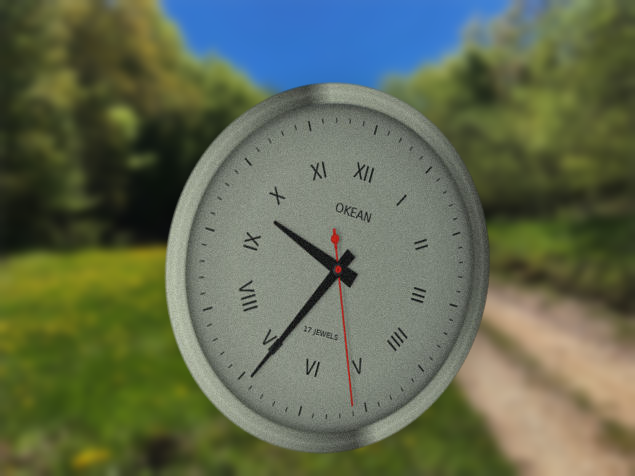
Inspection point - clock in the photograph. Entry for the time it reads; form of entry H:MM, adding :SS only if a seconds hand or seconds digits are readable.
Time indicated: 9:34:26
